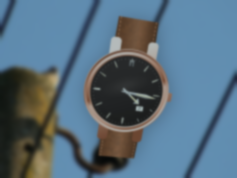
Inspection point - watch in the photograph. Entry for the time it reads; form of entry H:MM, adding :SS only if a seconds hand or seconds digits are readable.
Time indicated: 4:16
